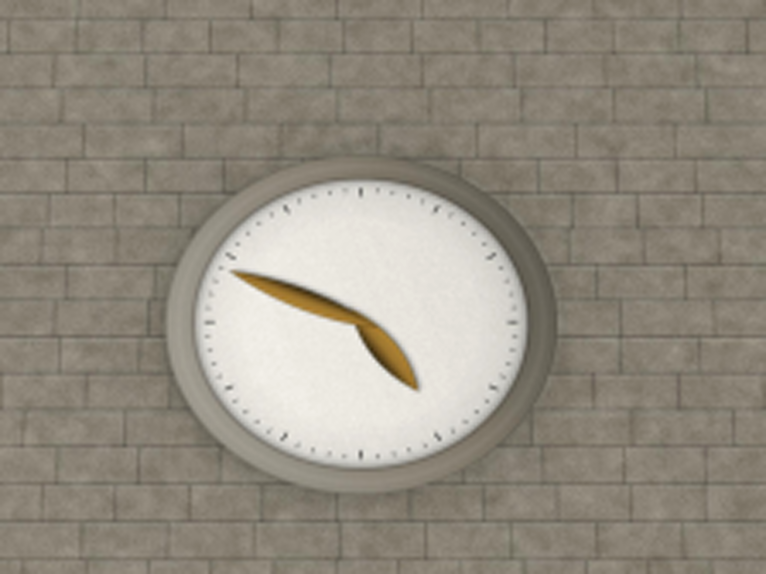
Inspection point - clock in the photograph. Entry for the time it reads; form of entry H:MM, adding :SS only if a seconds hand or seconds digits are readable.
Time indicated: 4:49
